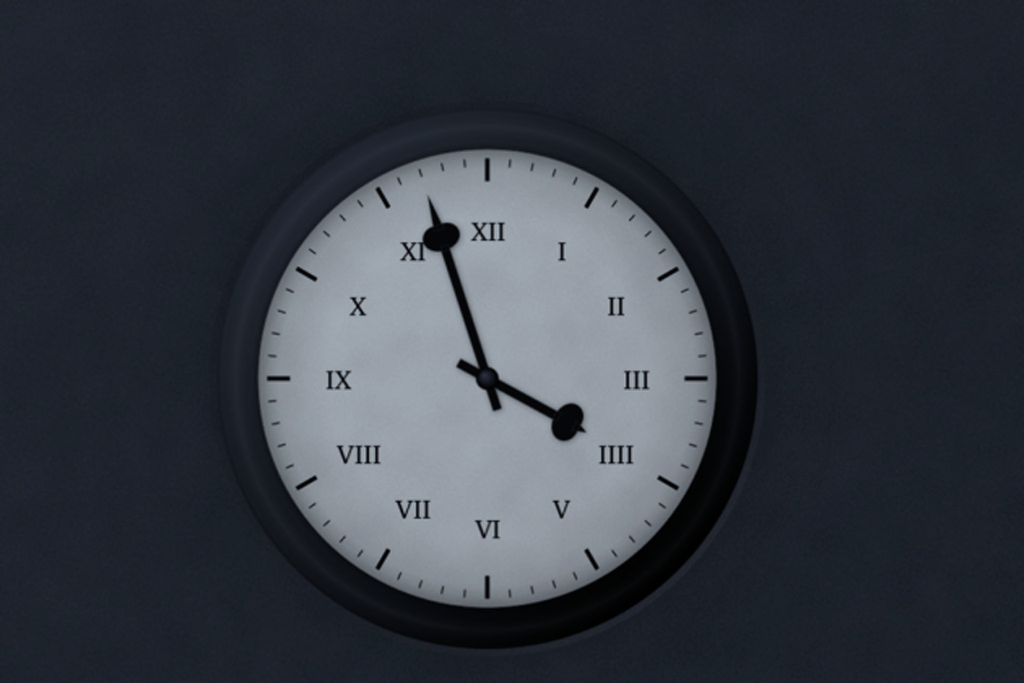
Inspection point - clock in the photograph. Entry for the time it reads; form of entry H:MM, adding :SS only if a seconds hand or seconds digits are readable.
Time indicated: 3:57
